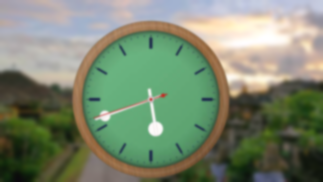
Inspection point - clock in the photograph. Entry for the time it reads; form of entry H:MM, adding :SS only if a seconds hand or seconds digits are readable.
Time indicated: 5:41:42
